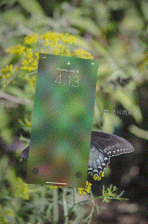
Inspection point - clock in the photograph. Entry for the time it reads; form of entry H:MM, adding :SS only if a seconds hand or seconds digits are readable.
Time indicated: 4:13
